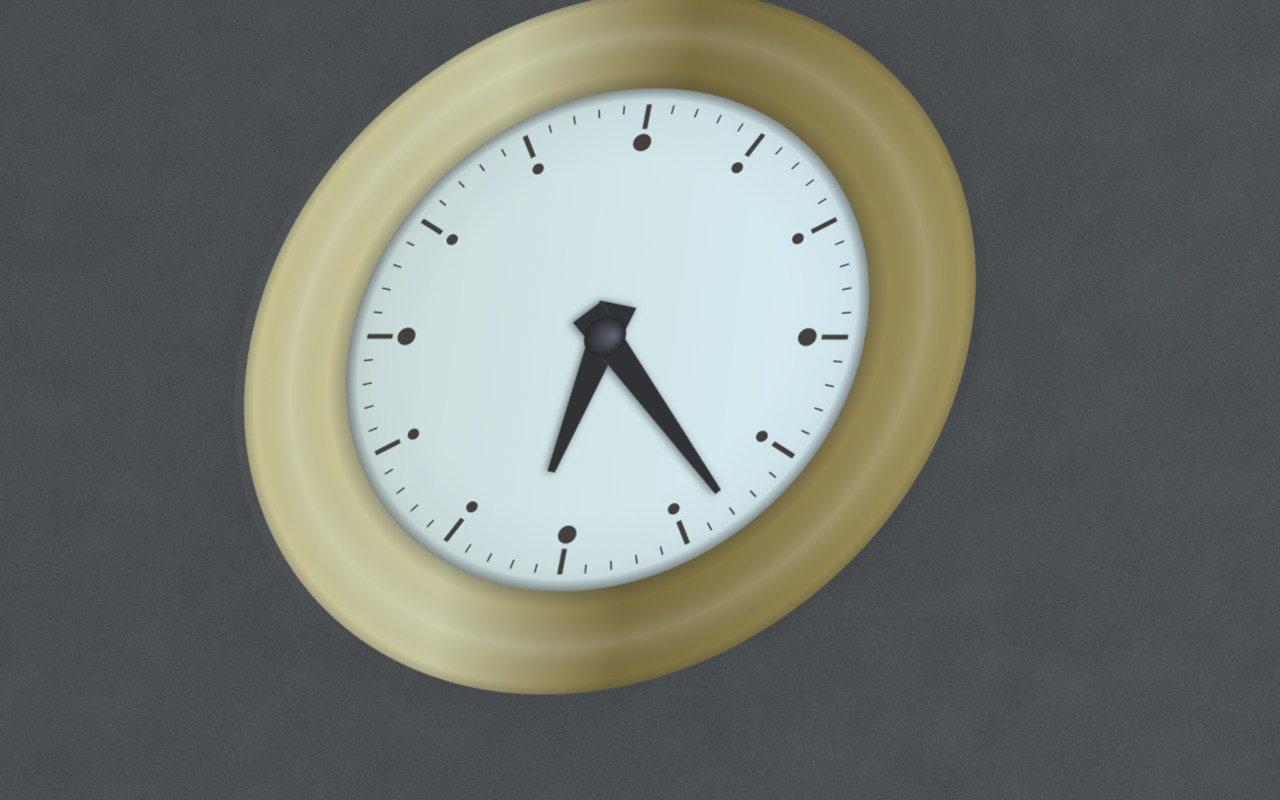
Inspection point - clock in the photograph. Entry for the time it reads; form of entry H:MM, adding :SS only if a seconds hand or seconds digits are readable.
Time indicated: 6:23
